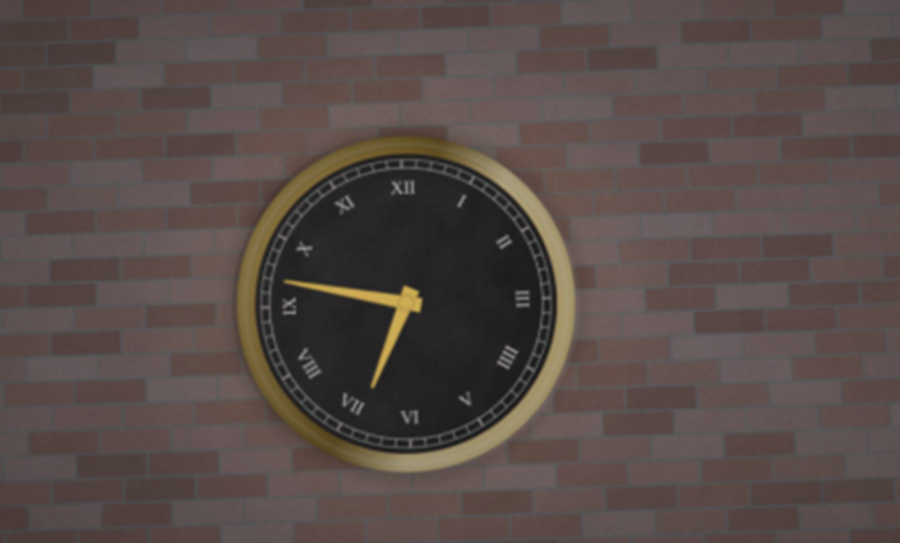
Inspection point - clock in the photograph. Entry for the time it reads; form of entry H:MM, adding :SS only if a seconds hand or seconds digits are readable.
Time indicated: 6:47
